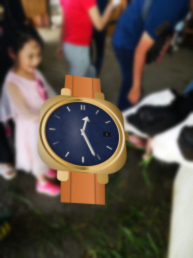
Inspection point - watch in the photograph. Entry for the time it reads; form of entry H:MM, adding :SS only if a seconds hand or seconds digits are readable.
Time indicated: 12:26
